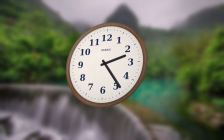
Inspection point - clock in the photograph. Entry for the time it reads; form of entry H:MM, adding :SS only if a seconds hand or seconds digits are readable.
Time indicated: 2:24
